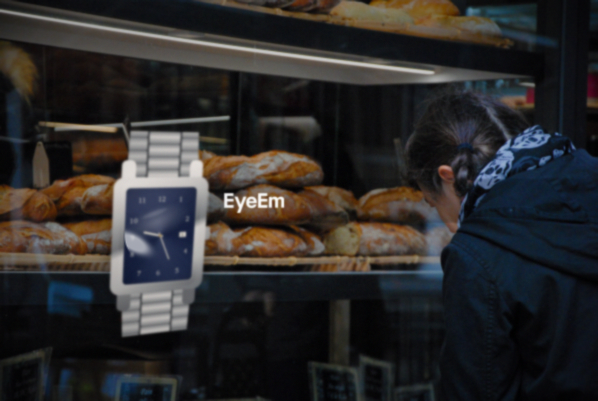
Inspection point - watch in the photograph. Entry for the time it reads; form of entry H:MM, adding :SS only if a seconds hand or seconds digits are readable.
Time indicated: 9:26
